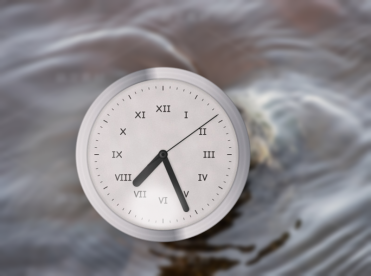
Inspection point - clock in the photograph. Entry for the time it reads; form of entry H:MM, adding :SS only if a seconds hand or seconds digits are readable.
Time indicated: 7:26:09
